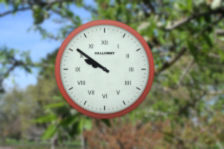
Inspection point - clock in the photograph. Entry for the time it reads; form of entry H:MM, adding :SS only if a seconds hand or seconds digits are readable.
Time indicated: 9:51
